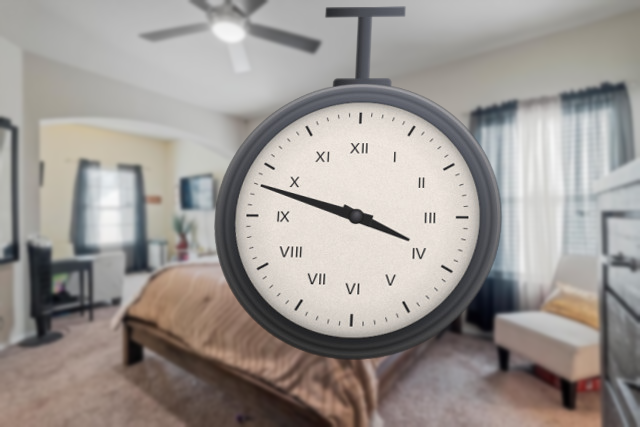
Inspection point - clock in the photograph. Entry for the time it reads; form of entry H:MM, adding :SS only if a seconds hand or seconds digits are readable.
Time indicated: 3:48
